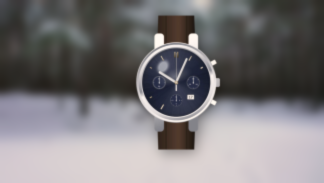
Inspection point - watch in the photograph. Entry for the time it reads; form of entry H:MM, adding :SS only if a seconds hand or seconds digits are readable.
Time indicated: 10:04
